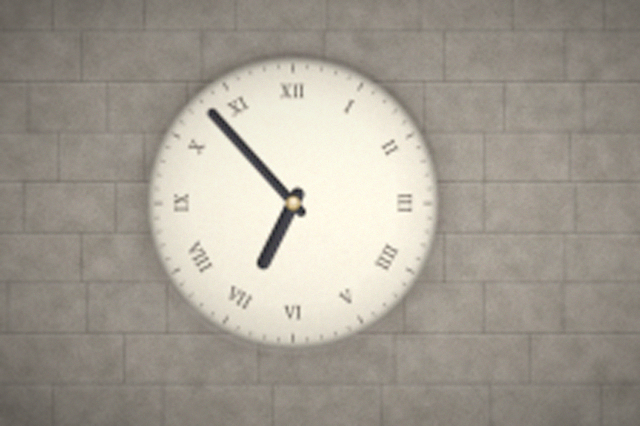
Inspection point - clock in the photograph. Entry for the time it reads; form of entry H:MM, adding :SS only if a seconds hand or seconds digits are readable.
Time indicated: 6:53
